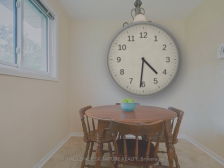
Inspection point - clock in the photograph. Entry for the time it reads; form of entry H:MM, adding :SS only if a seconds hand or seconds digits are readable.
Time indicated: 4:31
